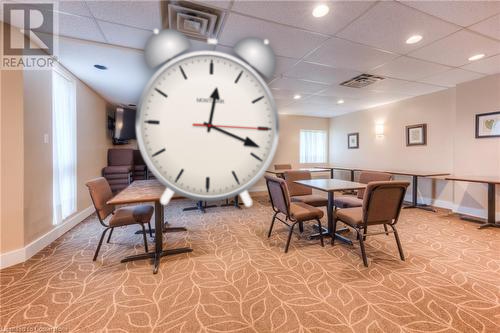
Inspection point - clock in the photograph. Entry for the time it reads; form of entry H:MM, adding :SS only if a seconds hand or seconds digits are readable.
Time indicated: 12:18:15
